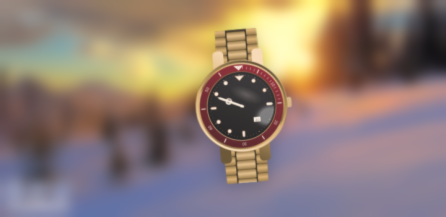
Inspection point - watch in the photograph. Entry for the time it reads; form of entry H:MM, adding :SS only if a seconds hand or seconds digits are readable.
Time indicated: 9:49
